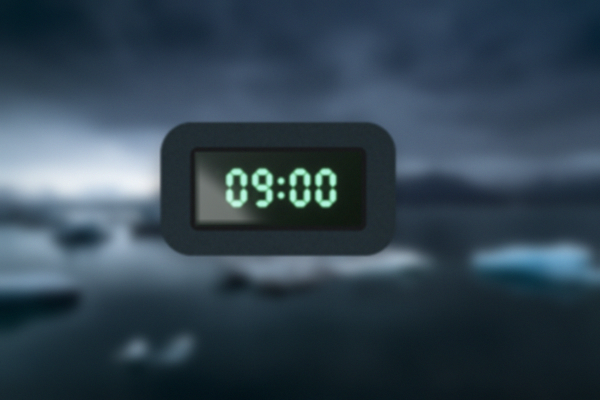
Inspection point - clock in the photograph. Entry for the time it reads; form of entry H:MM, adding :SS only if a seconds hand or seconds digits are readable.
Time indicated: 9:00
